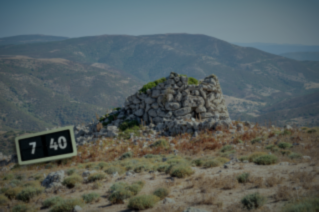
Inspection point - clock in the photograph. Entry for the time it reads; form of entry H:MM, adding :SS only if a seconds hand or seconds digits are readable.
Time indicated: 7:40
